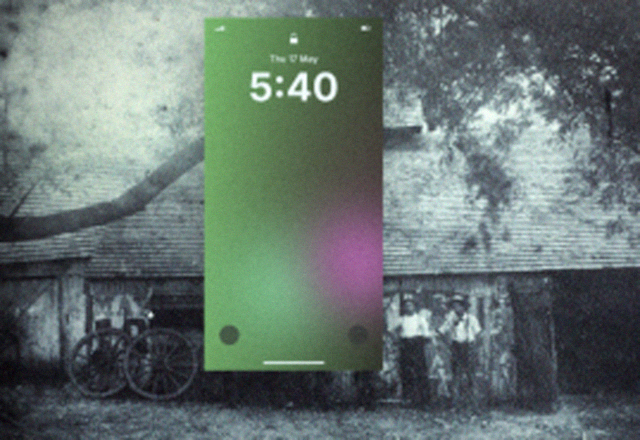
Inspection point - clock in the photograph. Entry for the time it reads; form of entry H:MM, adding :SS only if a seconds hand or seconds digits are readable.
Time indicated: 5:40
